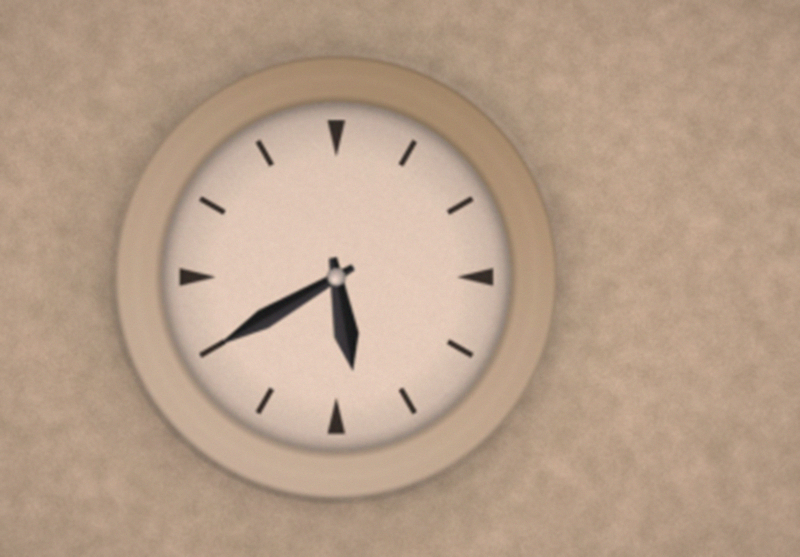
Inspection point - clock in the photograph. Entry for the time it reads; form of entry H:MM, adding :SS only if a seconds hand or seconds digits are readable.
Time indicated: 5:40
